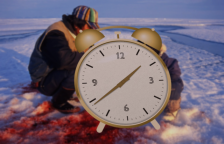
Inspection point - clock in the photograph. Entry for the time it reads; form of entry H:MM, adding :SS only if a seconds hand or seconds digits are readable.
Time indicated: 1:39
